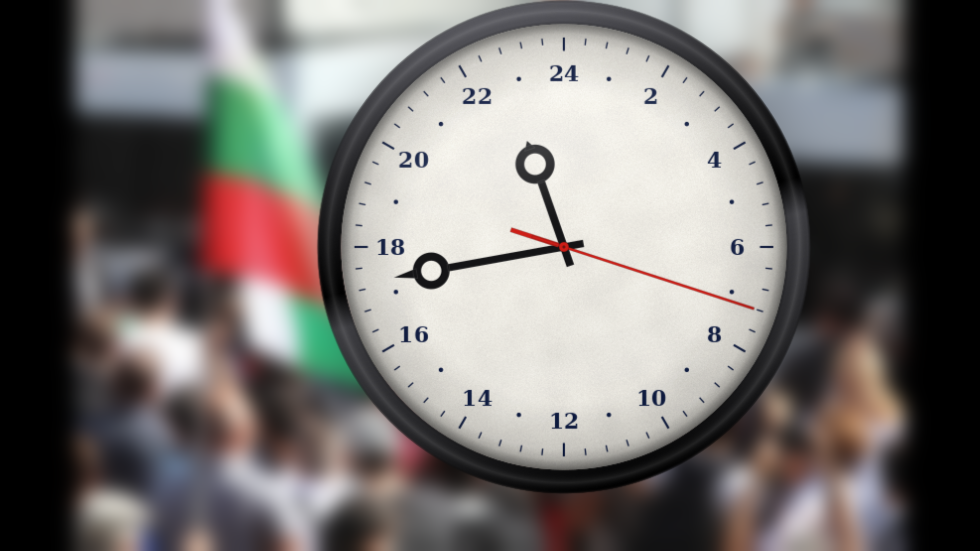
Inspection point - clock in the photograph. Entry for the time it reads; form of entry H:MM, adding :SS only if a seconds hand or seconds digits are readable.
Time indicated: 22:43:18
